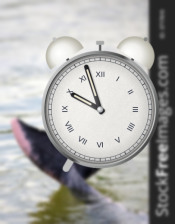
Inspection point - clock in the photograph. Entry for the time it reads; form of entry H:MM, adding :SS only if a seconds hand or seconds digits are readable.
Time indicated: 9:57
